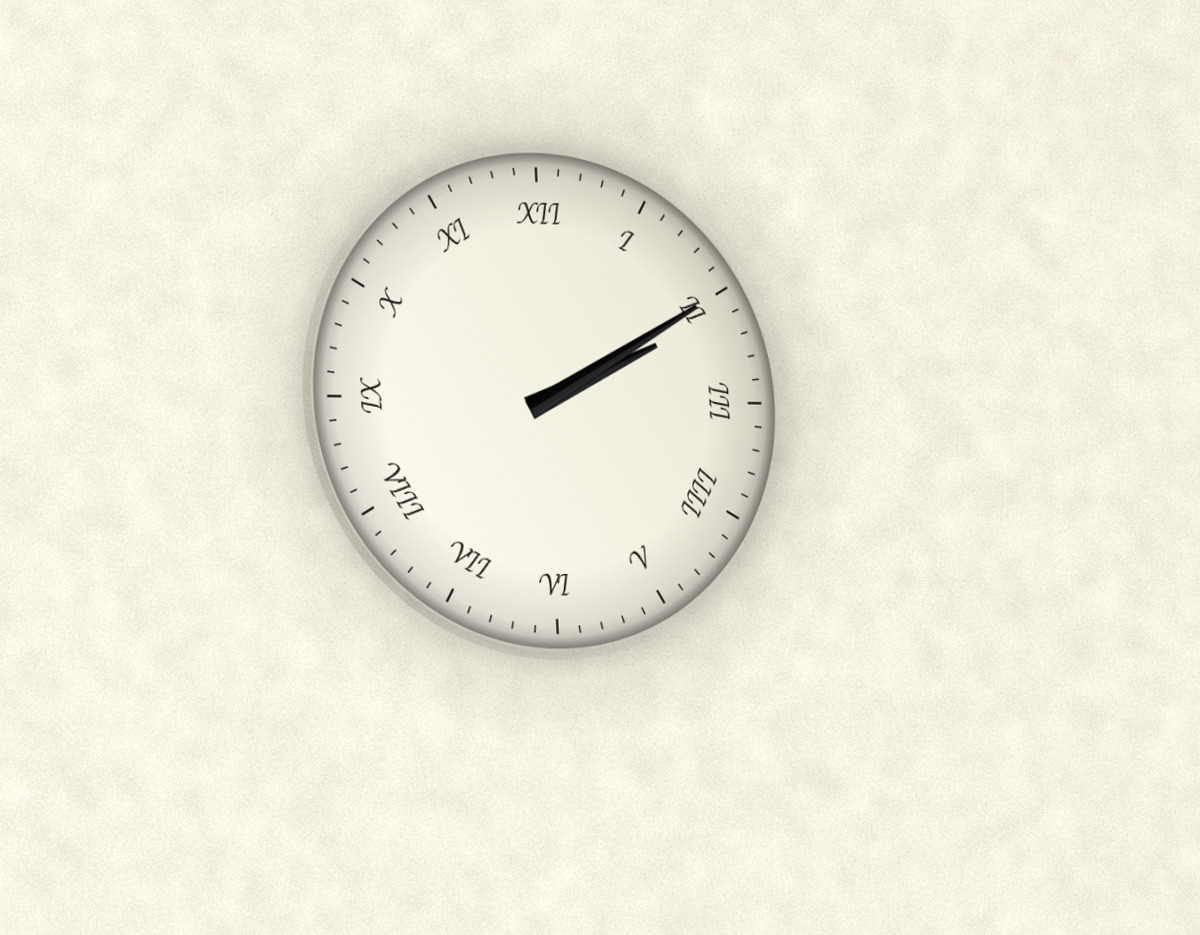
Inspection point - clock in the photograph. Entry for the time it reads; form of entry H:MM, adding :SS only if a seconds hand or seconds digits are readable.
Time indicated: 2:10
